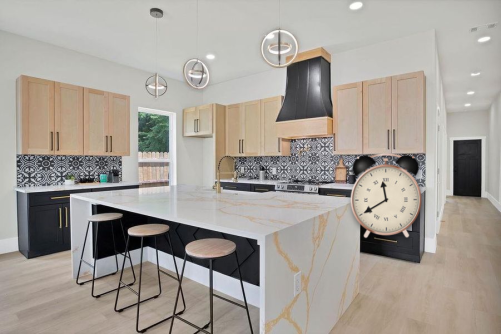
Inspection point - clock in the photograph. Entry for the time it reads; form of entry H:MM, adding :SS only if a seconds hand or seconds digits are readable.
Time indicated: 11:40
